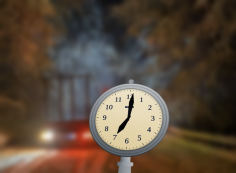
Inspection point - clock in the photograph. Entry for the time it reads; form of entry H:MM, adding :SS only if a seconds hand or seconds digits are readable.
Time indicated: 7:01
